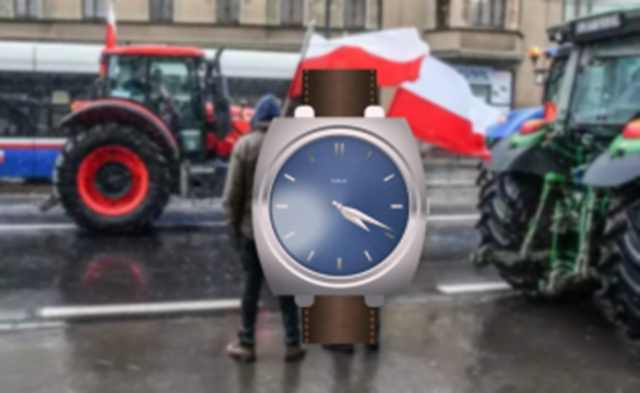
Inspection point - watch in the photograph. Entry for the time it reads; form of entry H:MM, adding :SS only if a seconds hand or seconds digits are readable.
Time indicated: 4:19
